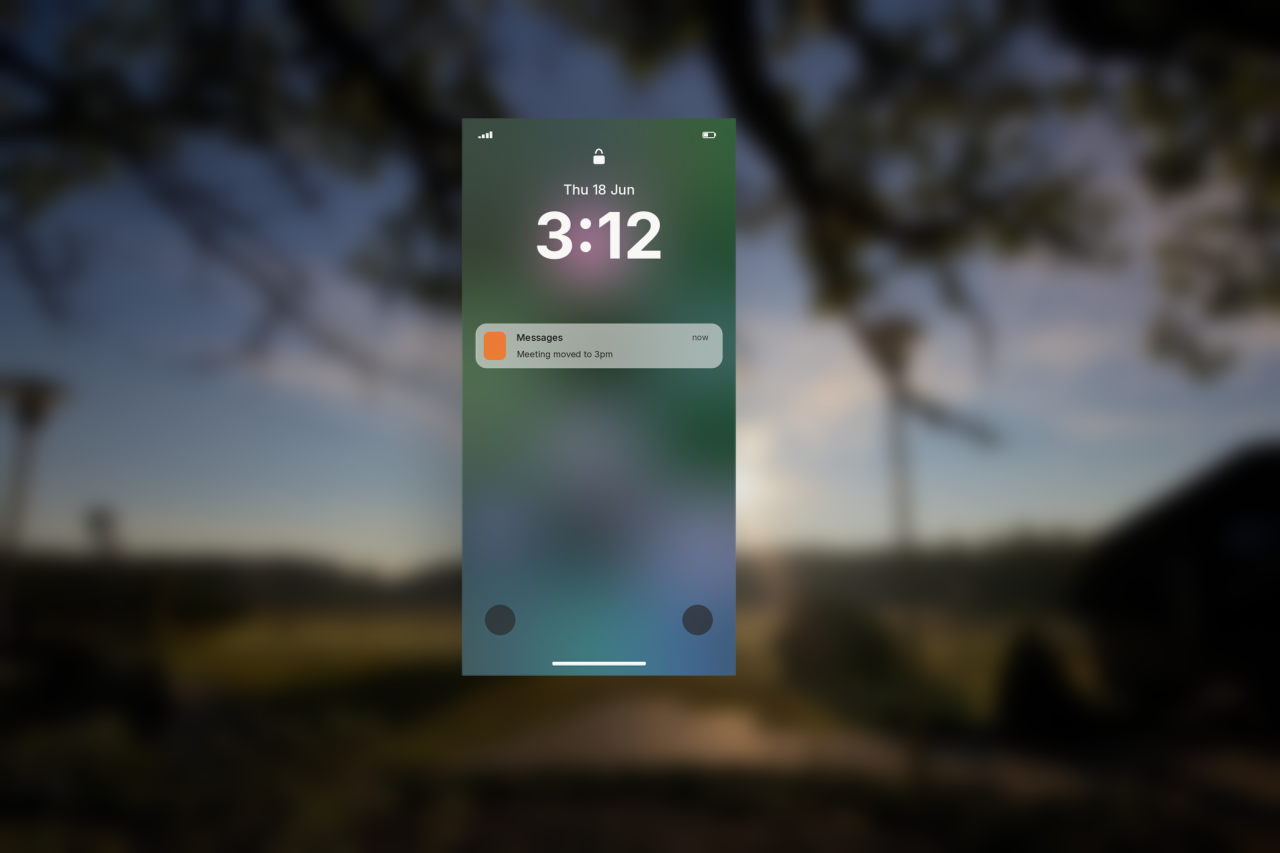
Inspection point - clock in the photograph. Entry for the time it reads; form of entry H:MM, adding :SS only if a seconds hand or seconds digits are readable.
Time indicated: 3:12
